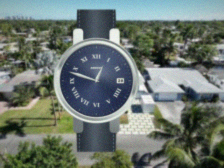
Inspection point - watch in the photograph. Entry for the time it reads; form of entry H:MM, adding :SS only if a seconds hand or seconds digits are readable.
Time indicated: 12:48
